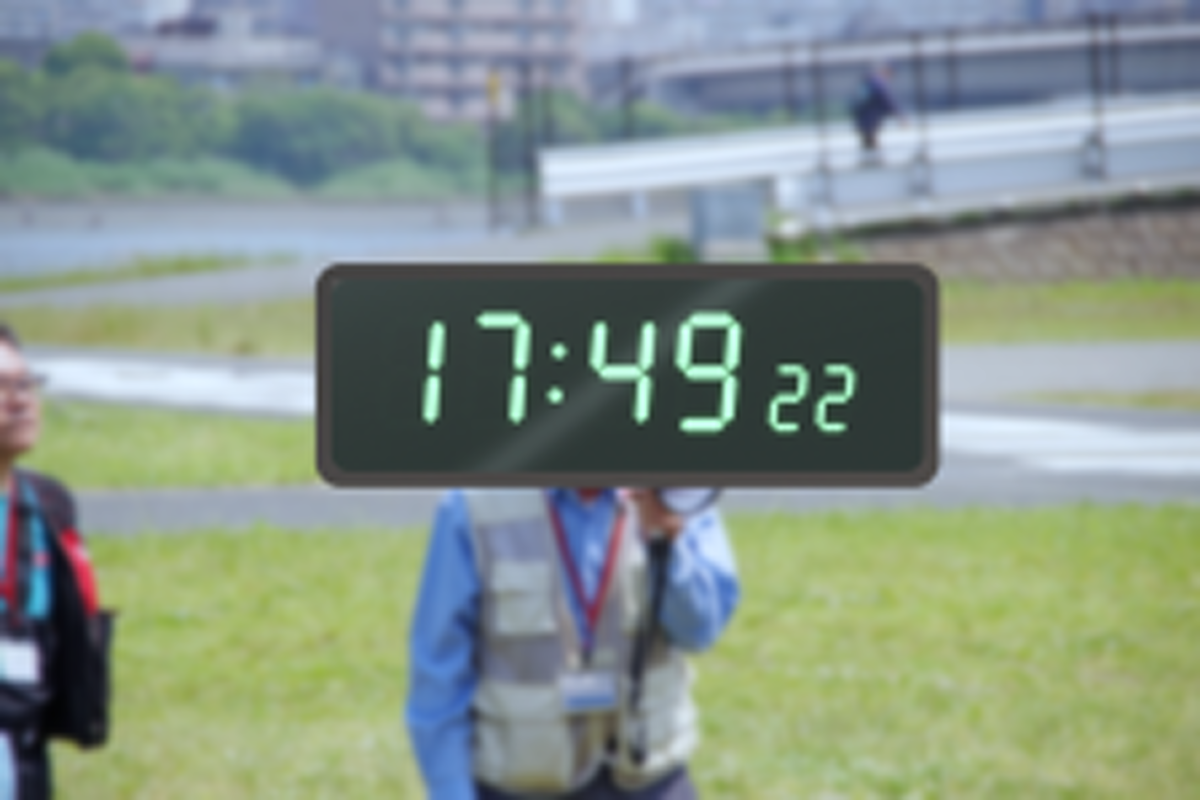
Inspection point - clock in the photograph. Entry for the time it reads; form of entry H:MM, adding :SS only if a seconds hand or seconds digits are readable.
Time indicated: 17:49:22
